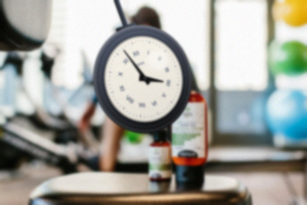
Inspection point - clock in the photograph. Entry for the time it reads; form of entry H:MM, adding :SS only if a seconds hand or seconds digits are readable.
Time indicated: 3:57
